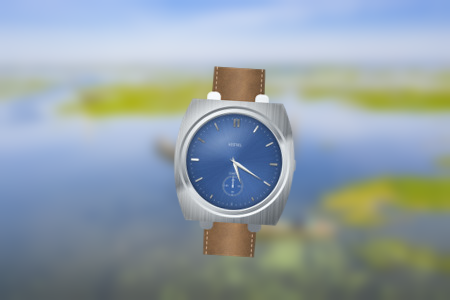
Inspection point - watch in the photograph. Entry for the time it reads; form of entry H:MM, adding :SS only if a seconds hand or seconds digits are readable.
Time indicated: 5:20
